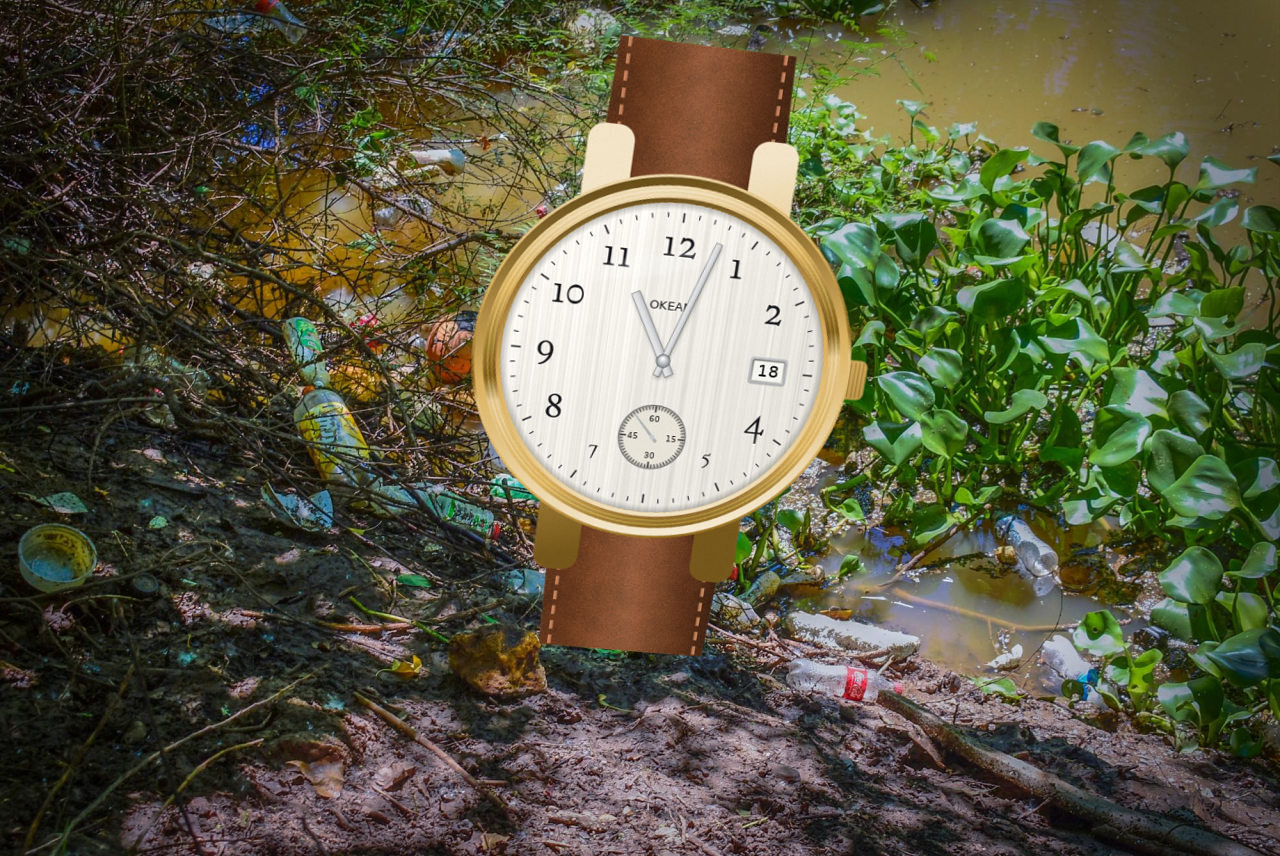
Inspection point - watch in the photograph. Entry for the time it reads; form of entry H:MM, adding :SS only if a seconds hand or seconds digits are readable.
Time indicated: 11:02:53
